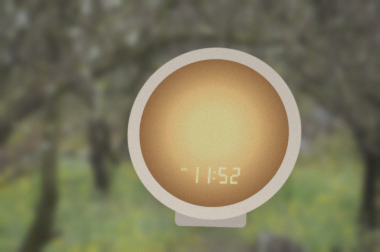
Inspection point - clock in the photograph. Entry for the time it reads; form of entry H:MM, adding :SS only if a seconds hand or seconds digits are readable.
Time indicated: 11:52
